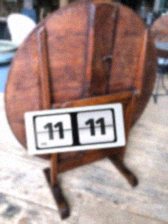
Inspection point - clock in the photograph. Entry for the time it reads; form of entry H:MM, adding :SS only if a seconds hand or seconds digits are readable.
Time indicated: 11:11
